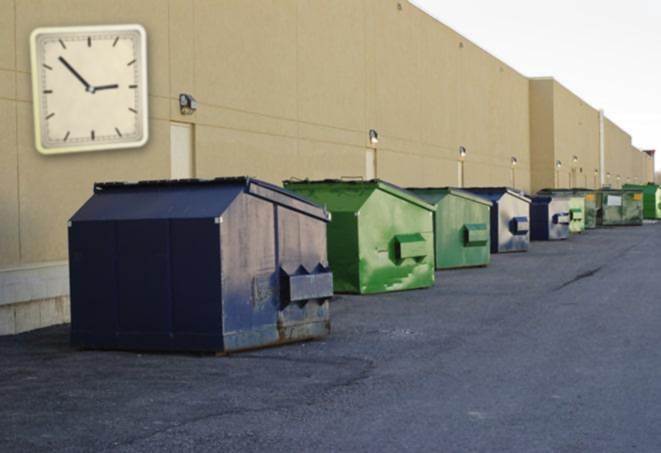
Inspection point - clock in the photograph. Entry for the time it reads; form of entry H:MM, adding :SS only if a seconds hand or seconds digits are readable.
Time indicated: 2:53
